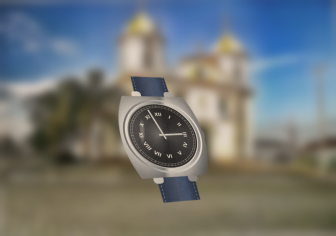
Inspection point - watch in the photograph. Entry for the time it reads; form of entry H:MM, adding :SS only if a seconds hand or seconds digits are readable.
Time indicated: 2:57
